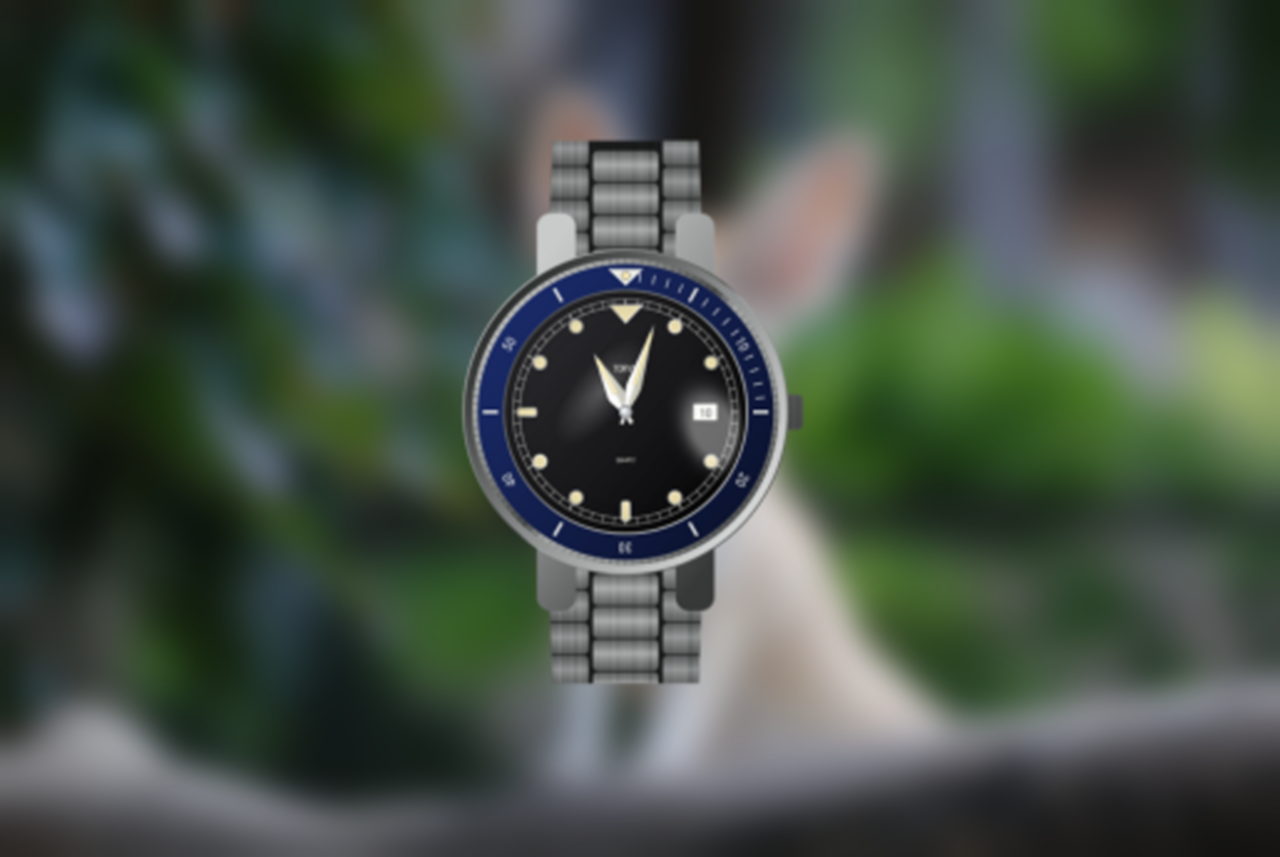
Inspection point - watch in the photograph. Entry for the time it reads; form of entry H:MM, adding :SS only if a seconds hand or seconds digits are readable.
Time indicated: 11:03
